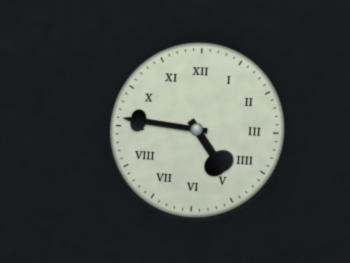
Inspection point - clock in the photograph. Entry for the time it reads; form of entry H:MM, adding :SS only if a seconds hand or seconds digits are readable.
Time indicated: 4:46
